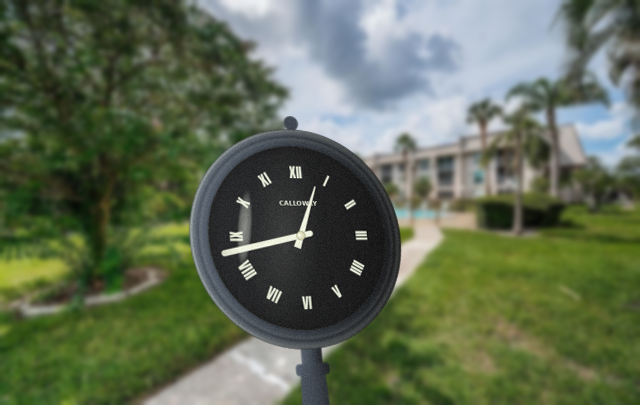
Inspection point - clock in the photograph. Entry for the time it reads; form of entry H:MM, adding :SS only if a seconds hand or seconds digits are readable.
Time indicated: 12:43
